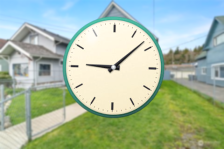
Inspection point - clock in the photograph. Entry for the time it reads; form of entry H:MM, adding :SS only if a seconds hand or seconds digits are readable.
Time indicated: 9:08
